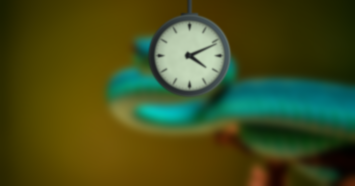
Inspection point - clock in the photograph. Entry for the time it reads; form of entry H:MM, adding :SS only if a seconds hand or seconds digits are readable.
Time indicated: 4:11
